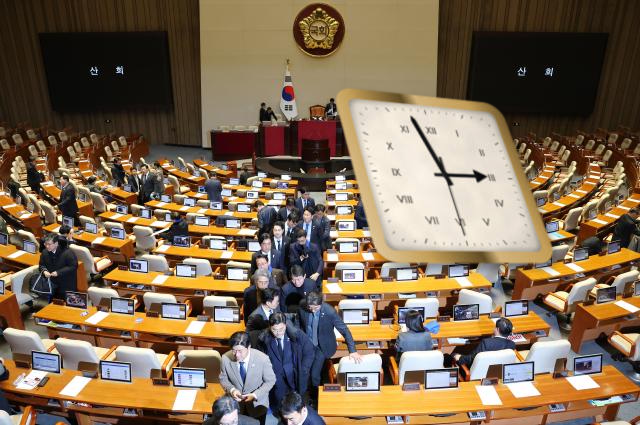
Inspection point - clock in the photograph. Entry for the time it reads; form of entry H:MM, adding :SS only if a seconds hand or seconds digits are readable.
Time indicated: 2:57:30
